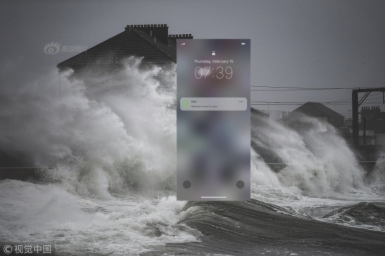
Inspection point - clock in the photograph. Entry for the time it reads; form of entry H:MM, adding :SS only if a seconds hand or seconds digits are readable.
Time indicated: 7:39
